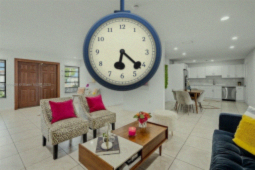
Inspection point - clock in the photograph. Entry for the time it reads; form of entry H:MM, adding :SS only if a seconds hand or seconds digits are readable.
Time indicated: 6:22
